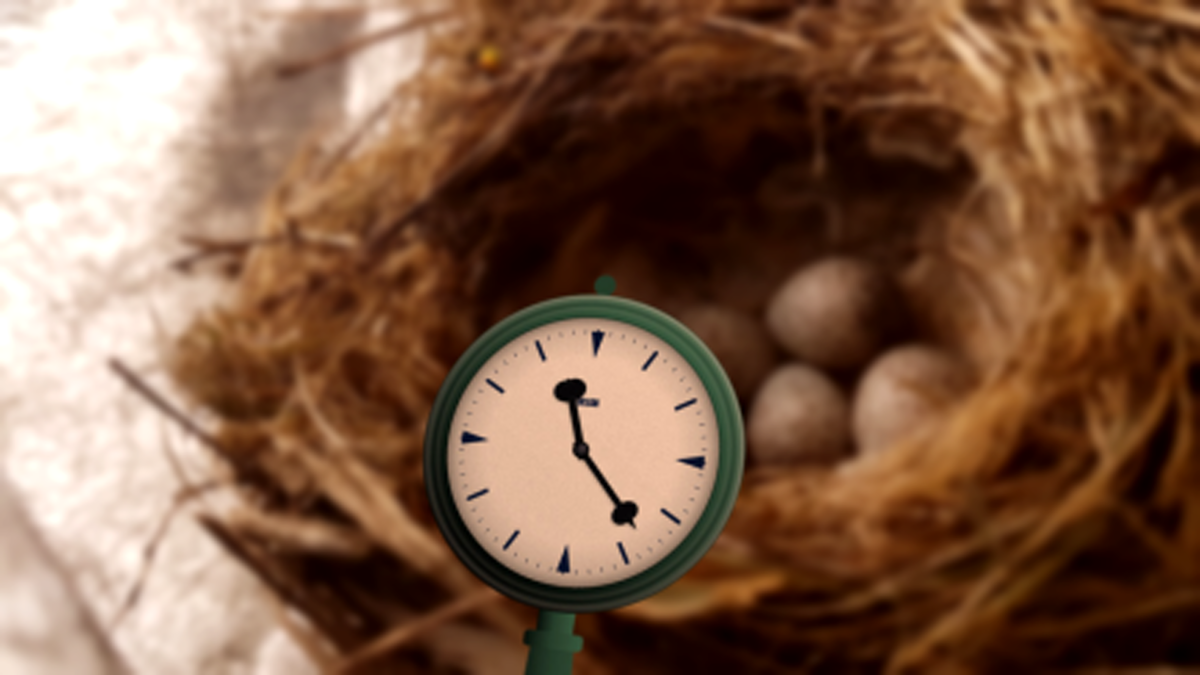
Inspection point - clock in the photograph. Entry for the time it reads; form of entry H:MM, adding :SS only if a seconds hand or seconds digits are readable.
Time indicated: 11:23
